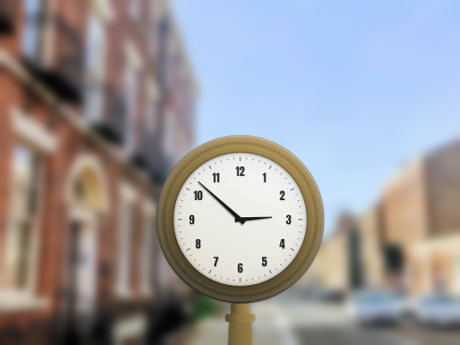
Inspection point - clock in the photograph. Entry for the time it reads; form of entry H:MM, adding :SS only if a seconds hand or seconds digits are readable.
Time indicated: 2:52
